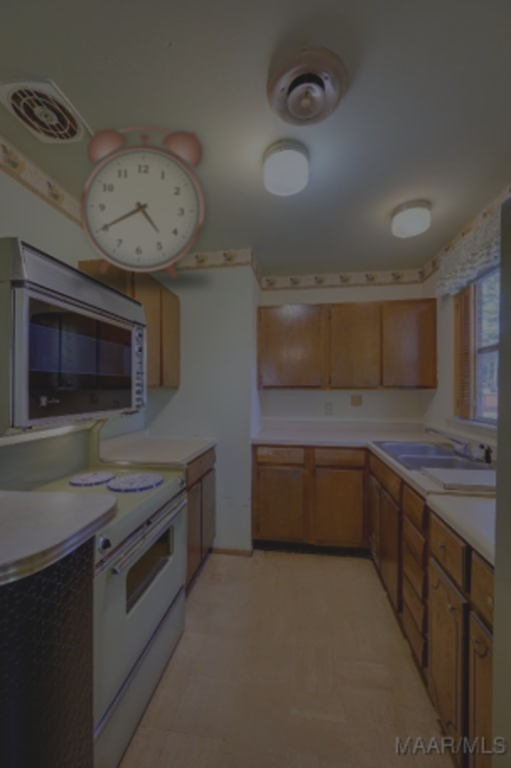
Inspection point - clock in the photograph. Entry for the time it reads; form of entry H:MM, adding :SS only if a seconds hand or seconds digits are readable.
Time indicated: 4:40
